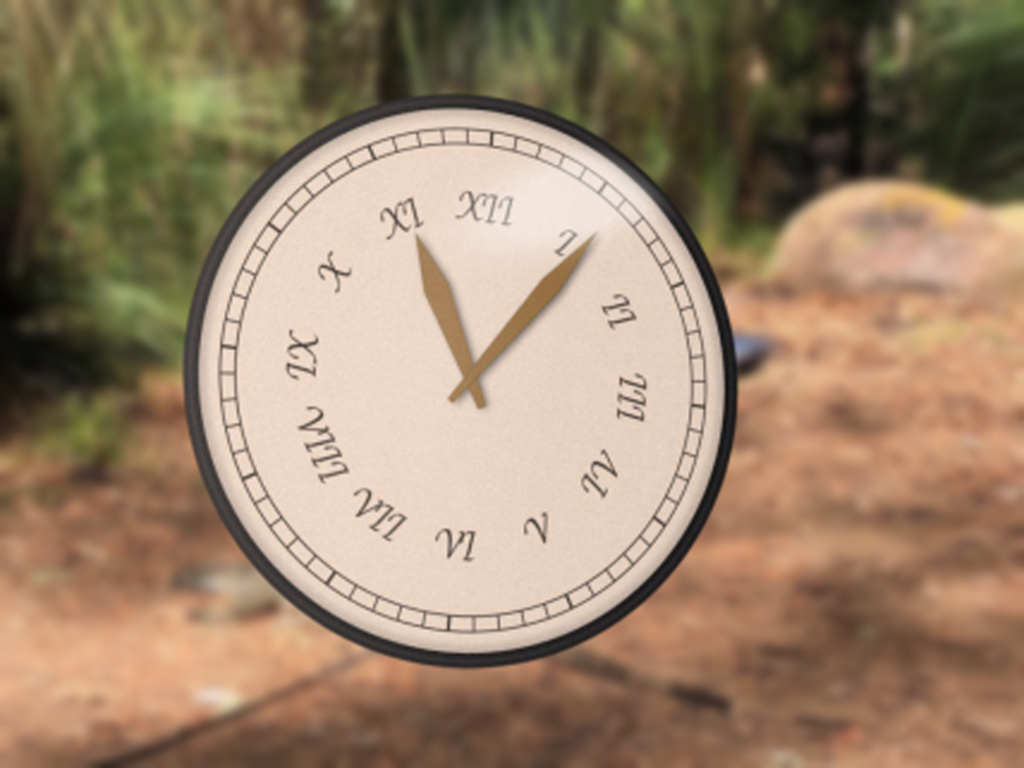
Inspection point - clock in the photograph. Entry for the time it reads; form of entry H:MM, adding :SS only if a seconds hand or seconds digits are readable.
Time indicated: 11:06
